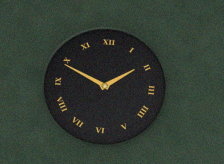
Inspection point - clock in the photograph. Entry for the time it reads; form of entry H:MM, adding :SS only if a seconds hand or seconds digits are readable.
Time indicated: 1:49
